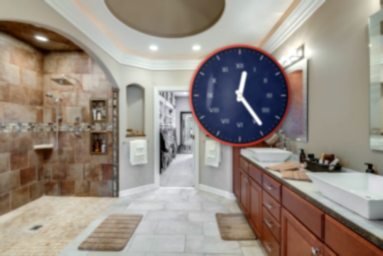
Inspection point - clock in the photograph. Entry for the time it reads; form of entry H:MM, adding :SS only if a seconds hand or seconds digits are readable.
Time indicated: 12:24
